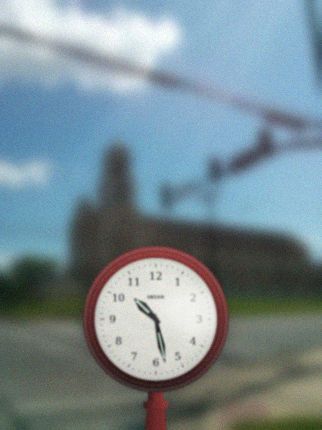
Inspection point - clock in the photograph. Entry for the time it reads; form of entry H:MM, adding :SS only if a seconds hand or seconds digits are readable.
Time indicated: 10:28
